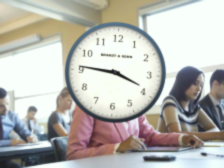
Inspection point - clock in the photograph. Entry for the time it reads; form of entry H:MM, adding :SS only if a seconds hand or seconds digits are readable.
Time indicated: 3:46
